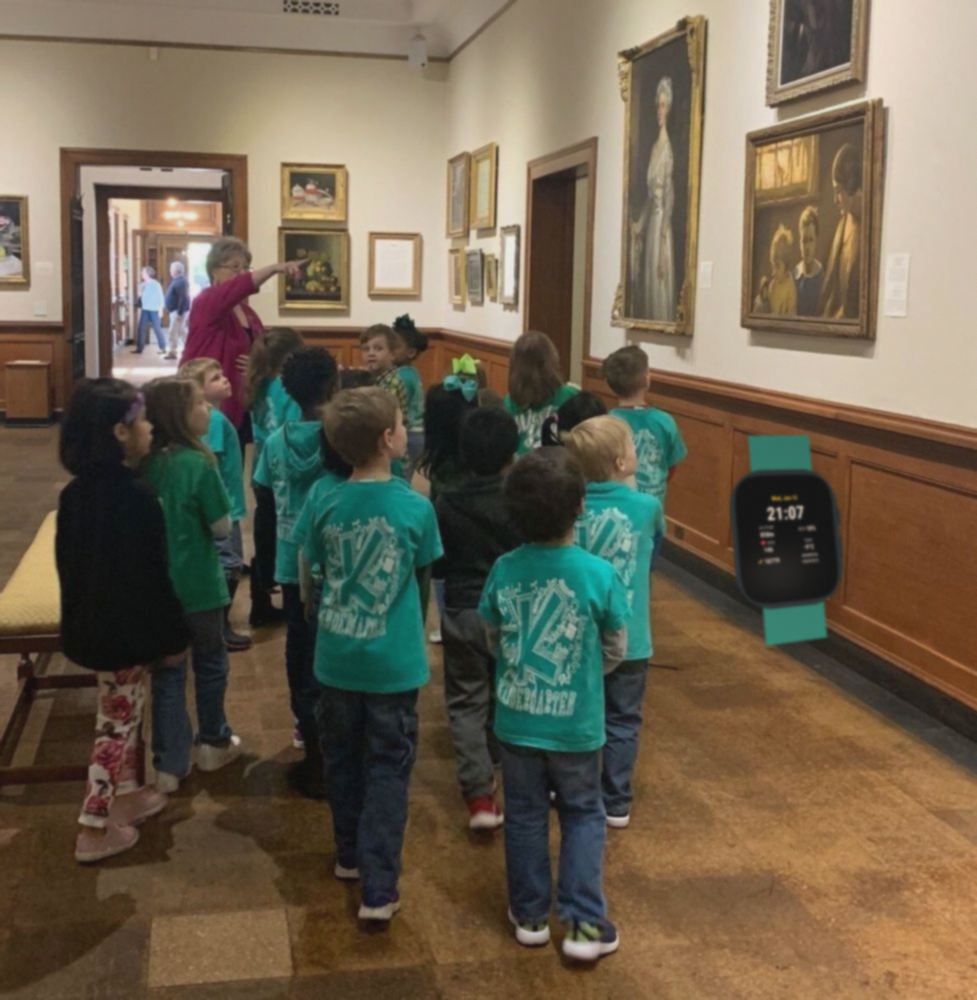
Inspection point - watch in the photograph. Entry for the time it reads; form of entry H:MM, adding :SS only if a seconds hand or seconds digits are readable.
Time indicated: 21:07
